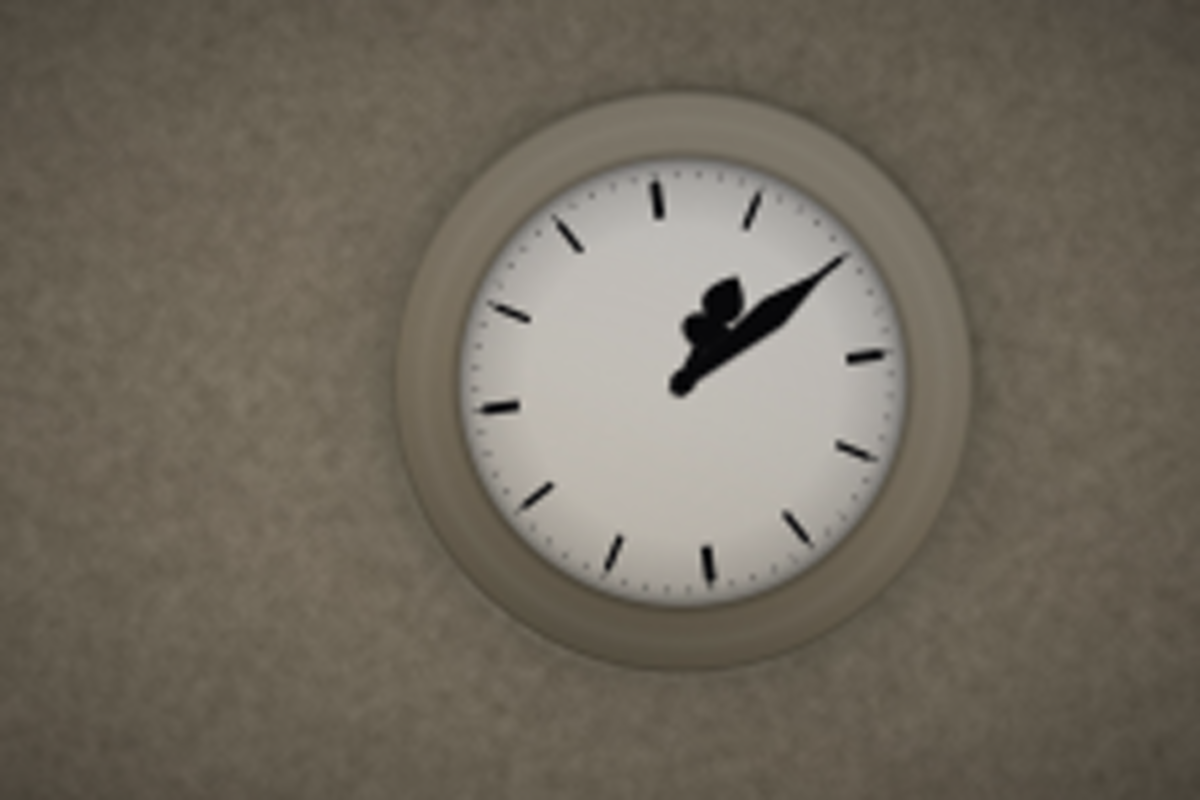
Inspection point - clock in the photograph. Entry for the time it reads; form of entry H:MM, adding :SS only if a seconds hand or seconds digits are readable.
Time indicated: 1:10
